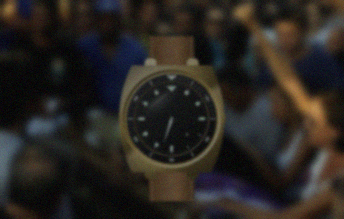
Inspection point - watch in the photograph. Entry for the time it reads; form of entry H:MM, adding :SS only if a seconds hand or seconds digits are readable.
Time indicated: 6:33
